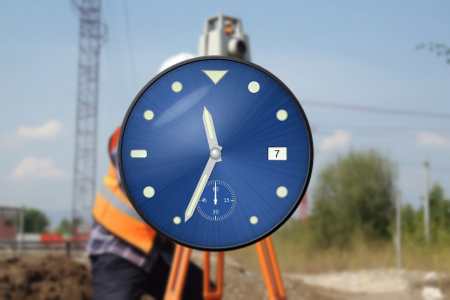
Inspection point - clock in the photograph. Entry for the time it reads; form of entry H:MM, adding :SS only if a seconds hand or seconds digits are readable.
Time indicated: 11:34
